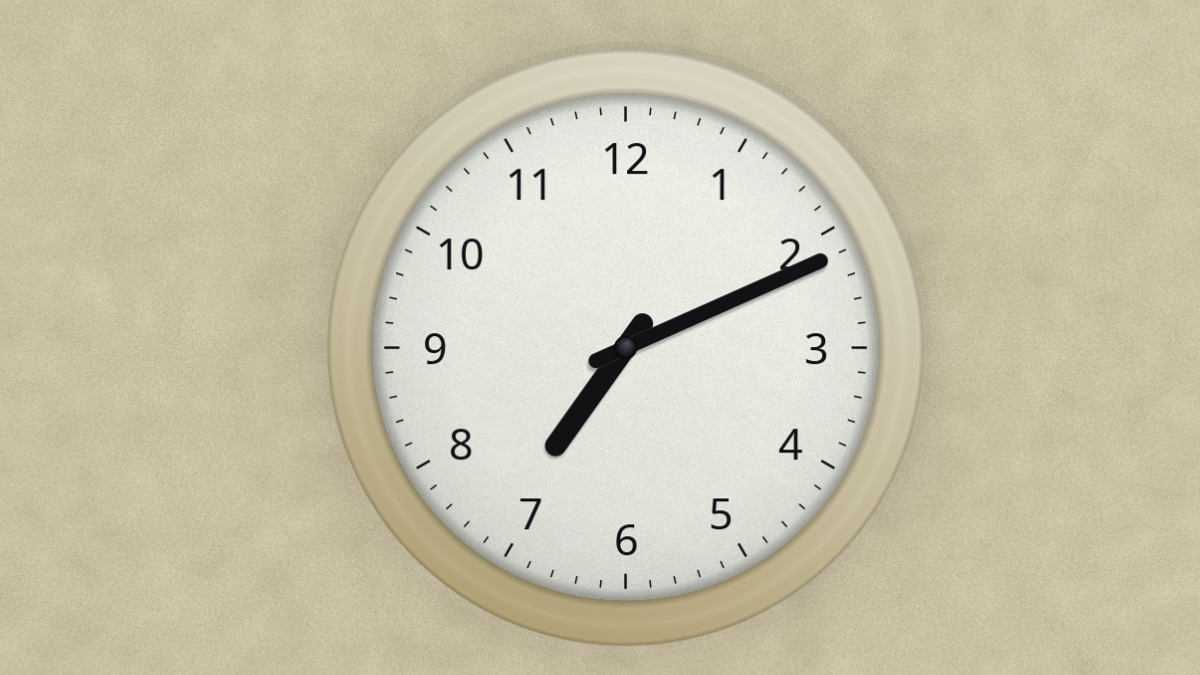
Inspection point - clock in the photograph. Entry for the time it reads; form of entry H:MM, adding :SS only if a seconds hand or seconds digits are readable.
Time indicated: 7:11
